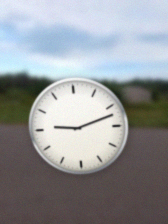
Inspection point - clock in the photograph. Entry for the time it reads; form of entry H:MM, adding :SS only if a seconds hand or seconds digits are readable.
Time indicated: 9:12
